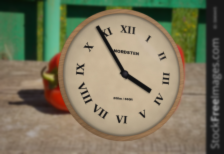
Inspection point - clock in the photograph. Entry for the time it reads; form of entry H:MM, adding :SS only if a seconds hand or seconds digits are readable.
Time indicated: 3:54
